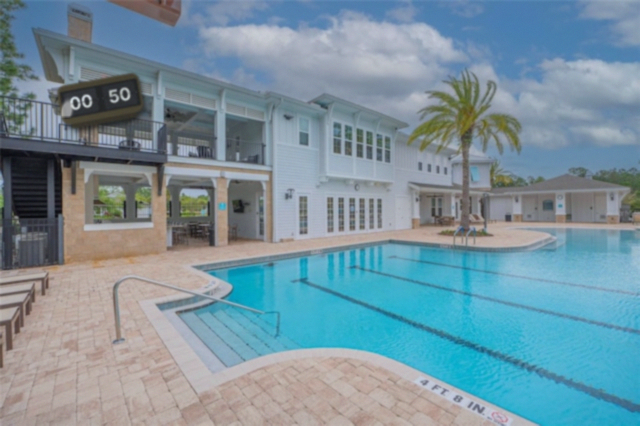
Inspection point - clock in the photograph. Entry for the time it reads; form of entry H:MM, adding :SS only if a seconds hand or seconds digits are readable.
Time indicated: 0:50
